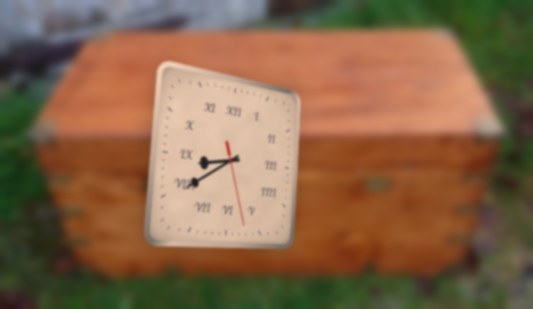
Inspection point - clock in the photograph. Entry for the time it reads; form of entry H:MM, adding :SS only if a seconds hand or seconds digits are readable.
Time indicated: 8:39:27
